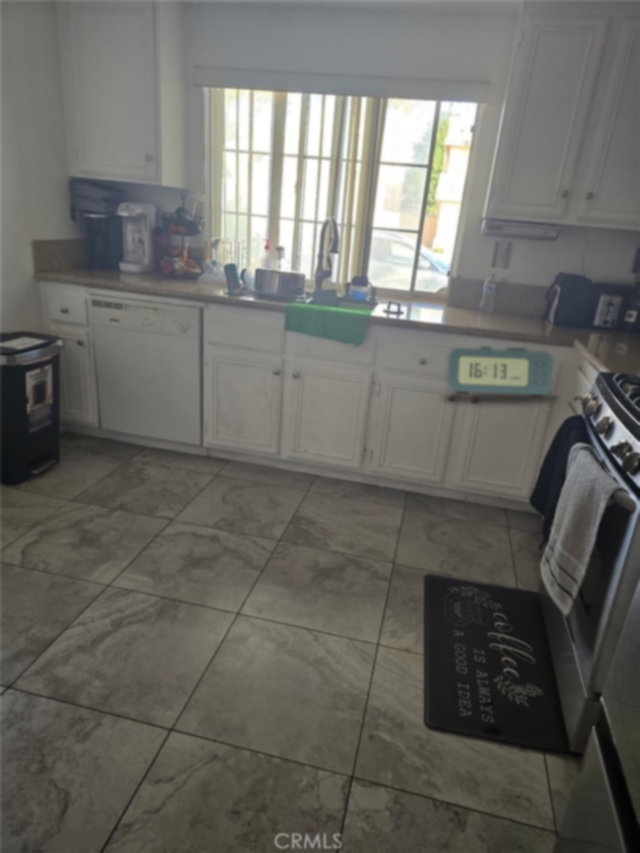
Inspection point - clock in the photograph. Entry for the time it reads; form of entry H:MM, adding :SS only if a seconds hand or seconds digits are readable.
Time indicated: 16:13
